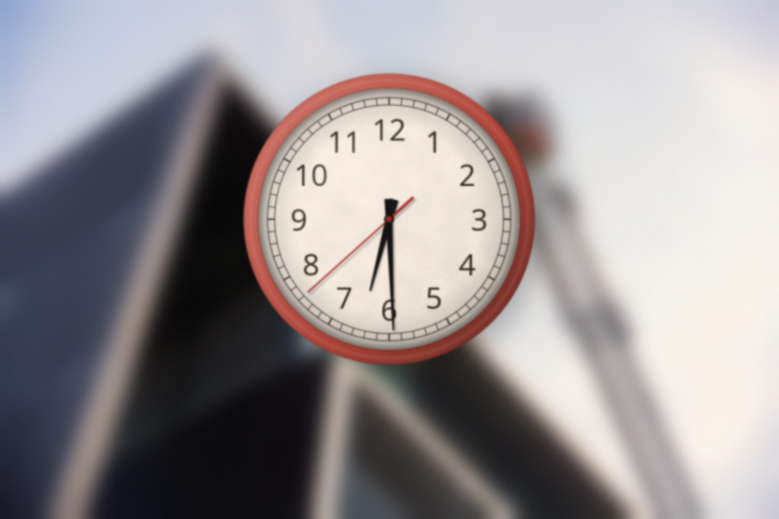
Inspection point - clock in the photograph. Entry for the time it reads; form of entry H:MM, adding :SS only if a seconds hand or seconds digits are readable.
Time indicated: 6:29:38
